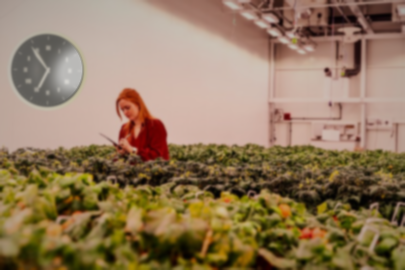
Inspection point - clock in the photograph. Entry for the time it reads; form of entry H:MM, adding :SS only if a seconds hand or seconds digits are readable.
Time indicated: 6:54
